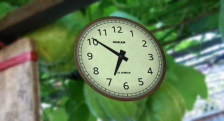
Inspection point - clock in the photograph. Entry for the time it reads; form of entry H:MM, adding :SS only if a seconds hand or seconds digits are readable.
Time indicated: 6:51
